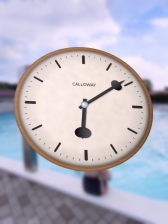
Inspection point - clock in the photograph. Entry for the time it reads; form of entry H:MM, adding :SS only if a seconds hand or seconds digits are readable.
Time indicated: 6:09
